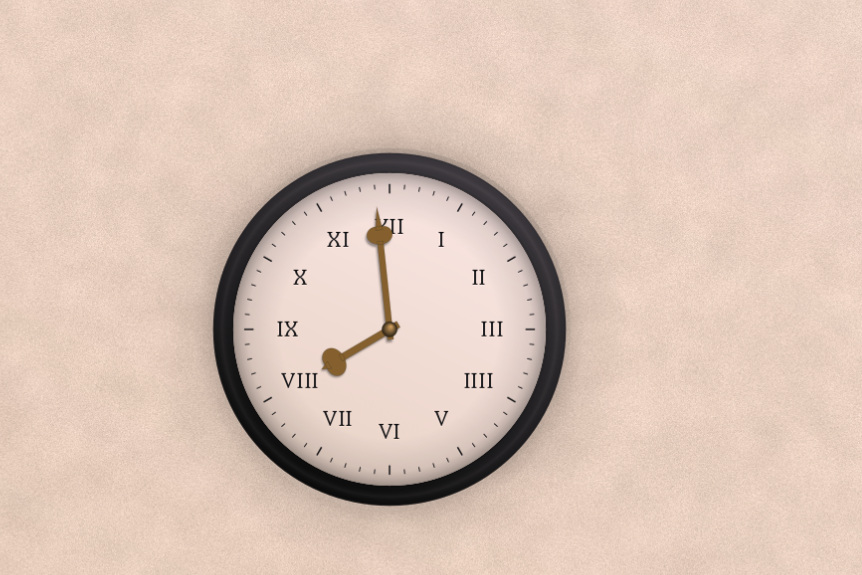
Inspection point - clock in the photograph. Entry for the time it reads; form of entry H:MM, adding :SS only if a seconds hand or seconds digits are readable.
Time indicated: 7:59
